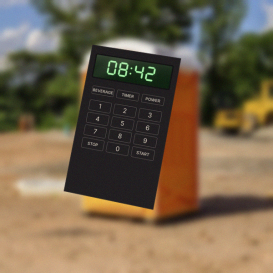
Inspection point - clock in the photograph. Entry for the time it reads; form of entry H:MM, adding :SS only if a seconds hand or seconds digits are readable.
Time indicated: 8:42
